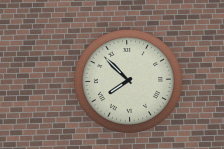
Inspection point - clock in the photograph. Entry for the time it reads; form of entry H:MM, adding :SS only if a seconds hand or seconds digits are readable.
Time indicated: 7:53
